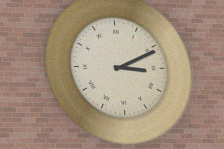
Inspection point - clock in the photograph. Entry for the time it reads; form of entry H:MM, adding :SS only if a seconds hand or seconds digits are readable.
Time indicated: 3:11
